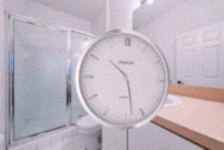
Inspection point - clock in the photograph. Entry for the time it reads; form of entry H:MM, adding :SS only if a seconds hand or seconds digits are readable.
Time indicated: 10:28
